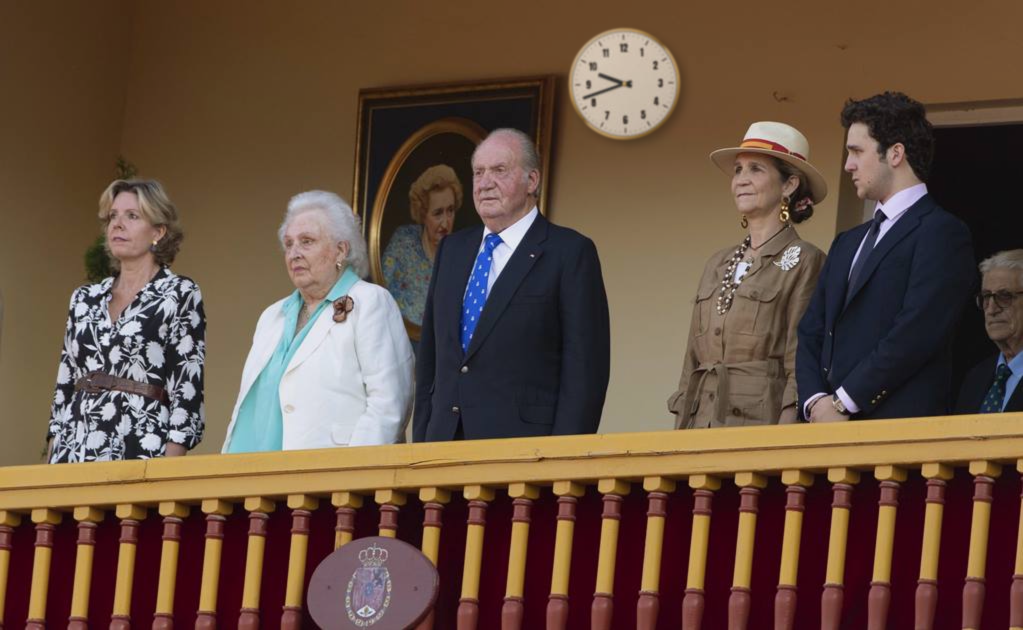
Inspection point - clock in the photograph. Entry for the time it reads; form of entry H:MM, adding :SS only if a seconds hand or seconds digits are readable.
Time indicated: 9:42
